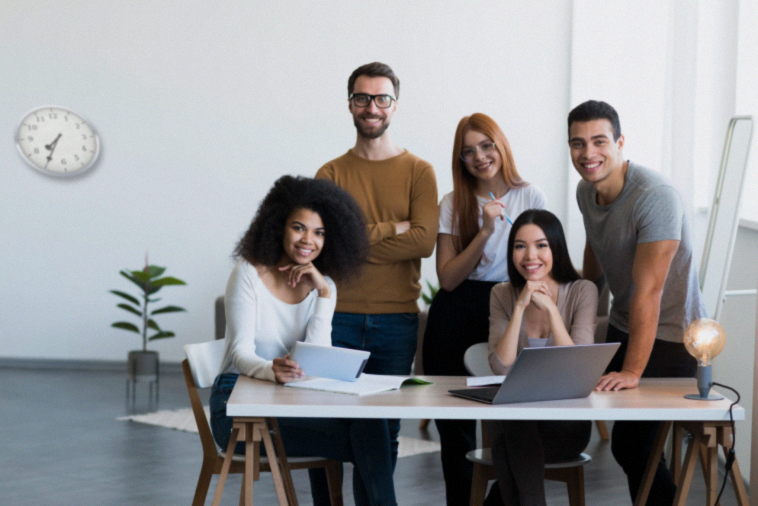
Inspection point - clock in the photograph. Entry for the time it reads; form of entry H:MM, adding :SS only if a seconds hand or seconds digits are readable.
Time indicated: 7:35
